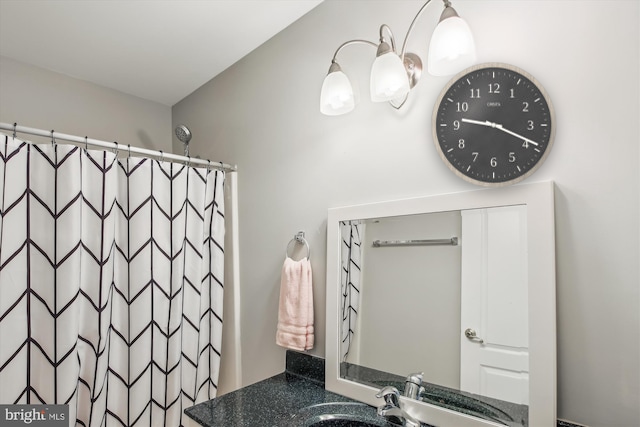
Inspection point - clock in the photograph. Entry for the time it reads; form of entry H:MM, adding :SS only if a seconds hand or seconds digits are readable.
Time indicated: 9:19
